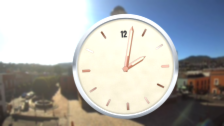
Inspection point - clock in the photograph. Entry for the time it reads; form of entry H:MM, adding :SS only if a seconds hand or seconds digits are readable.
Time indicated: 2:02
